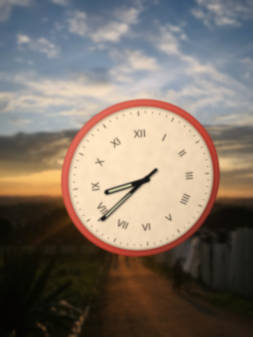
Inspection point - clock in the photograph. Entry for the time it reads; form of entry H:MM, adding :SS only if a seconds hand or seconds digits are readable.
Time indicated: 8:38:39
